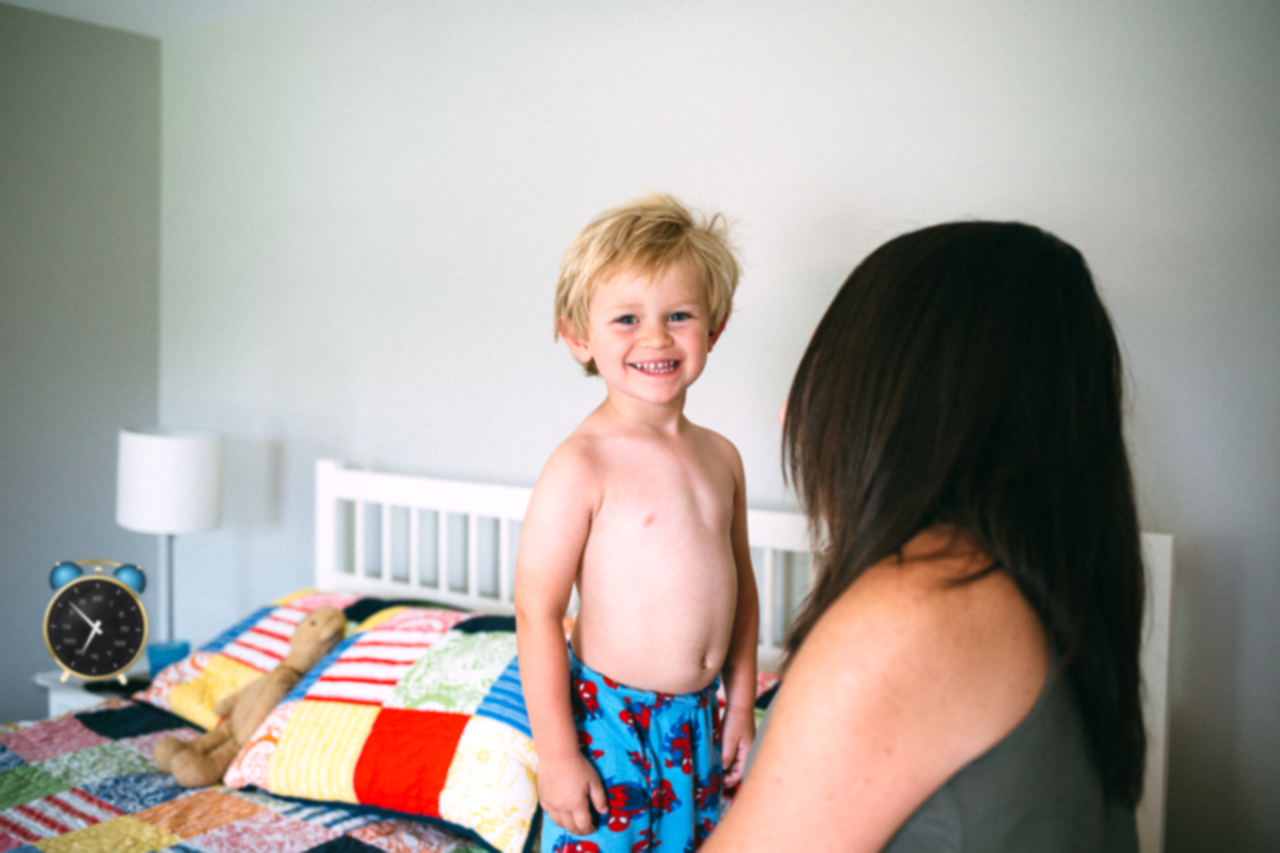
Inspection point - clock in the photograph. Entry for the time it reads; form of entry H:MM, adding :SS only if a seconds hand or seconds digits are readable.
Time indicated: 6:52
